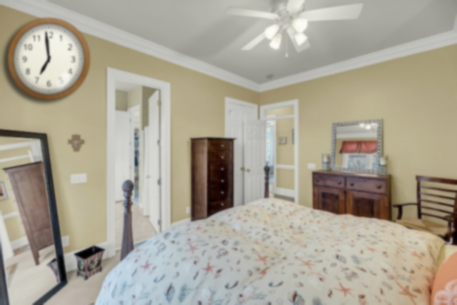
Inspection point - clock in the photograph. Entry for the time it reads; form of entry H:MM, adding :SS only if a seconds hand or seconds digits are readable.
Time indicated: 6:59
